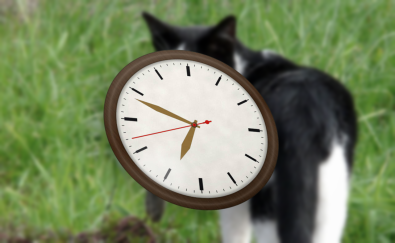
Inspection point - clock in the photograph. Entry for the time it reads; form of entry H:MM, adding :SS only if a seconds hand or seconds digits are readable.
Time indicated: 6:48:42
